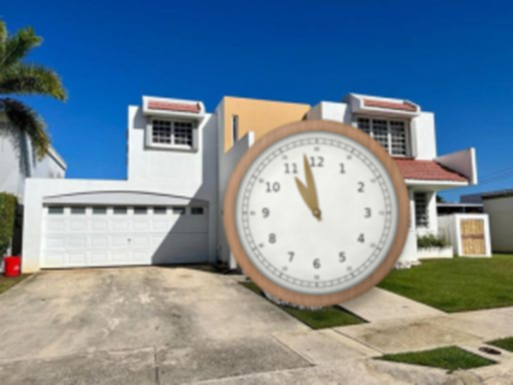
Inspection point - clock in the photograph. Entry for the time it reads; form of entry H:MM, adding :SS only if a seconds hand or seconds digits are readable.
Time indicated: 10:58
